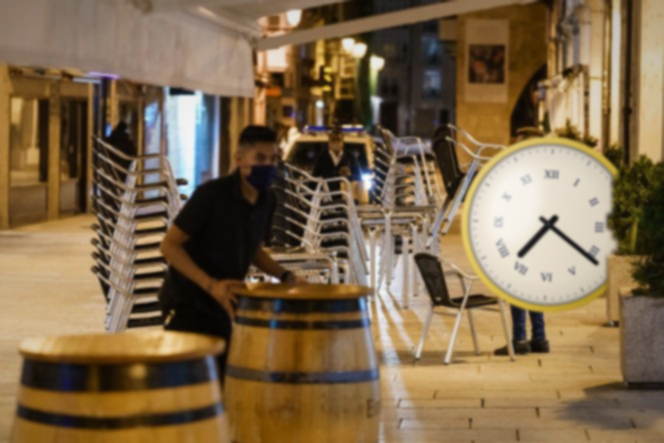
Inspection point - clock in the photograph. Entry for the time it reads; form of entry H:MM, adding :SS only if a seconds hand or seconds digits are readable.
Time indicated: 7:21
